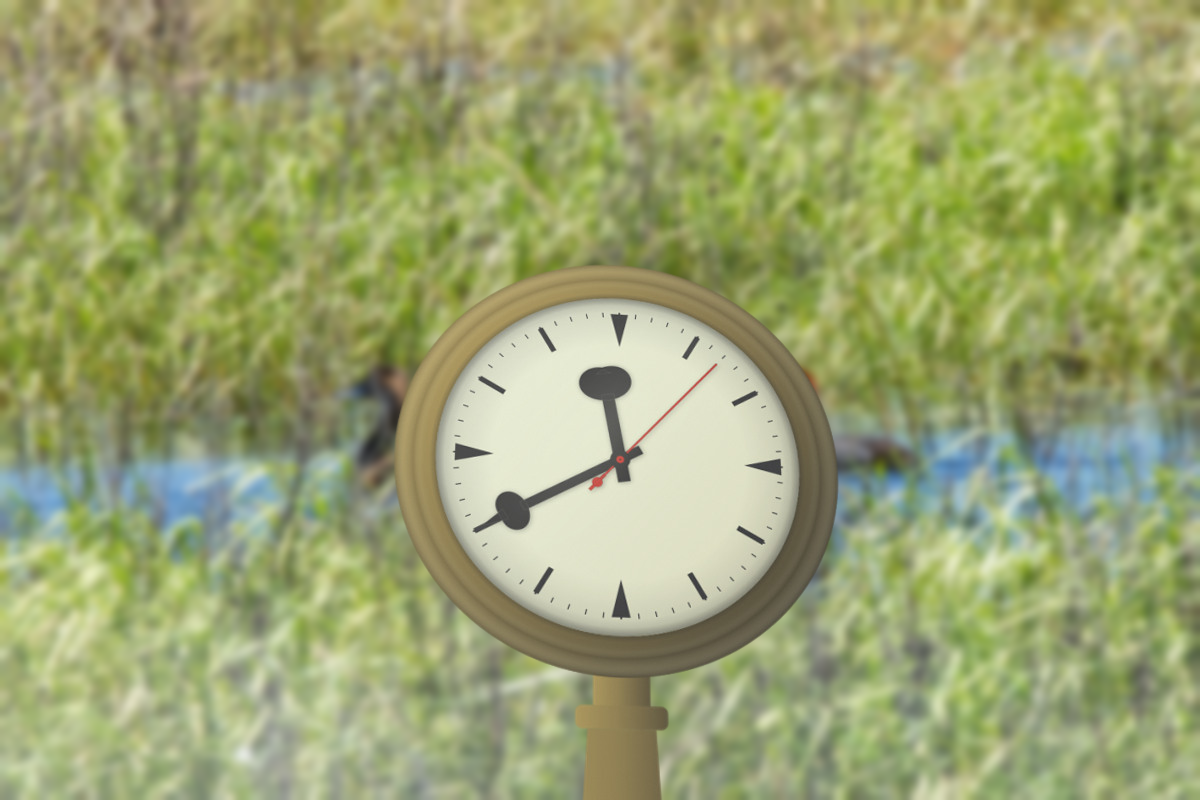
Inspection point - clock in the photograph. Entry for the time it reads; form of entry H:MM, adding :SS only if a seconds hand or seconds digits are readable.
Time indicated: 11:40:07
